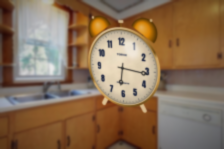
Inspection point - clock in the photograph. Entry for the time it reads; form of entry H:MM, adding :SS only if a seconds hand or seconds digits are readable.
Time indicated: 6:16
